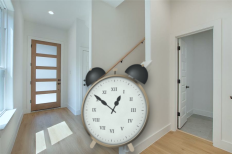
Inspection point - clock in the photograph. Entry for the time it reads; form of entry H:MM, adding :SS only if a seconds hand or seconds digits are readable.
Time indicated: 12:51
